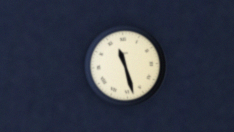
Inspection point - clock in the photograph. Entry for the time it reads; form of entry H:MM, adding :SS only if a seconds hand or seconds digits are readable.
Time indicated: 11:28
